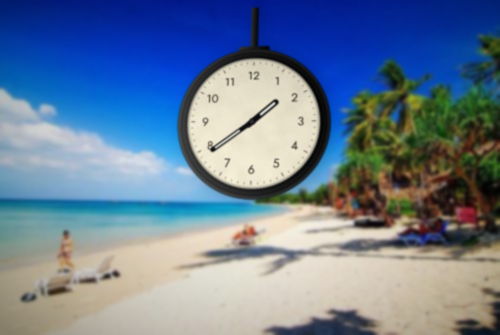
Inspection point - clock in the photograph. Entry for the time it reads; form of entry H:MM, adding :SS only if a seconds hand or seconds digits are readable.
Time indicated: 1:39
